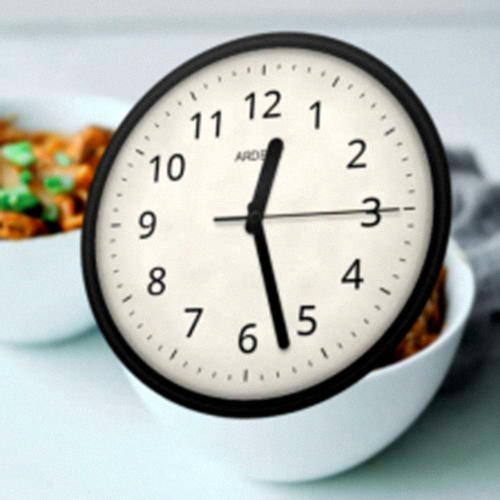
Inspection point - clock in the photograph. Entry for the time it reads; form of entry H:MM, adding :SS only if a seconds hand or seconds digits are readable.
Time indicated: 12:27:15
